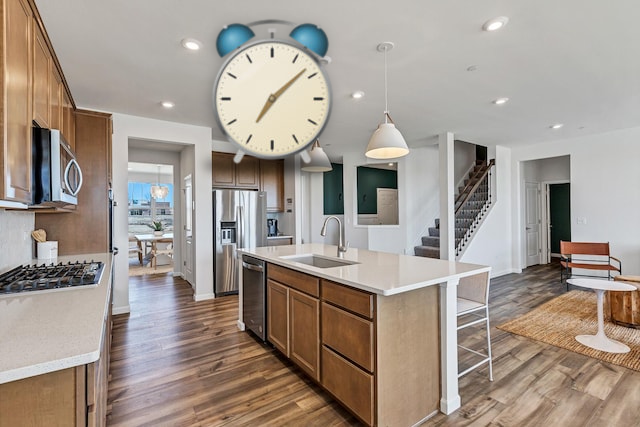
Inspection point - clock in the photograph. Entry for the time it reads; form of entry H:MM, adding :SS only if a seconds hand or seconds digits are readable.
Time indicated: 7:08
